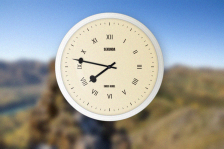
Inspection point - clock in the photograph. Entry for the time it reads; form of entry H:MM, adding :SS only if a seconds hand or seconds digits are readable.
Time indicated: 7:47
